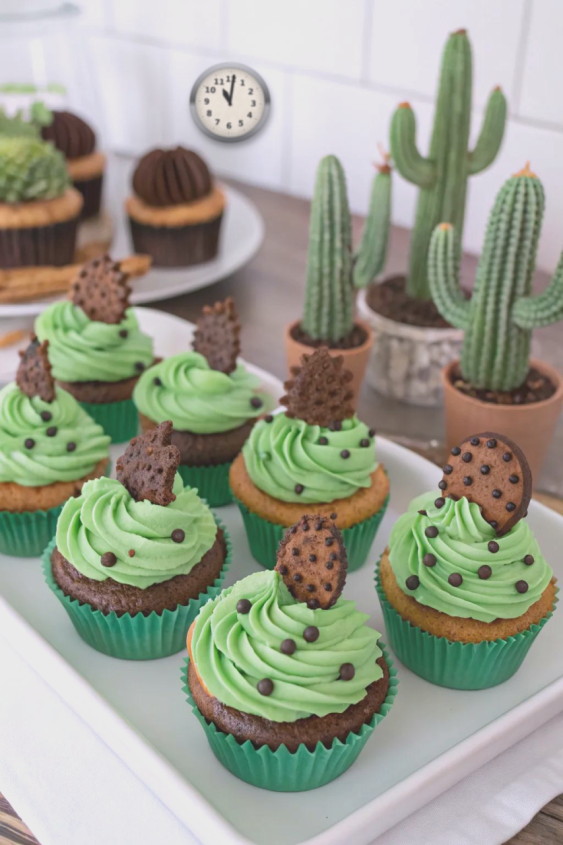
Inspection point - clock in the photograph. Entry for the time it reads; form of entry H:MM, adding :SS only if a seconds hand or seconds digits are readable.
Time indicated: 11:01
